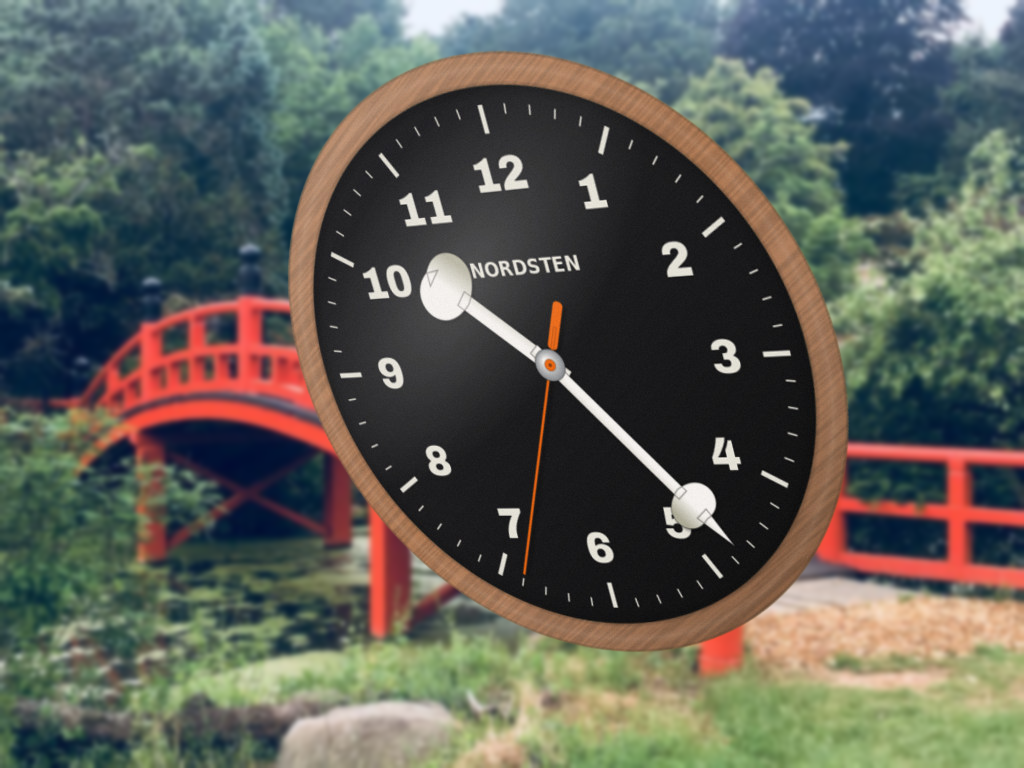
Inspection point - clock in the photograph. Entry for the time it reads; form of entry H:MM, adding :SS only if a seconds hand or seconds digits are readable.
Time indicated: 10:23:34
